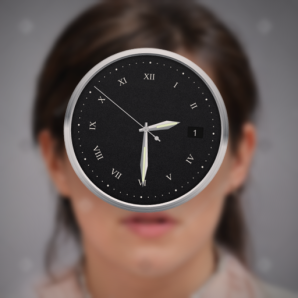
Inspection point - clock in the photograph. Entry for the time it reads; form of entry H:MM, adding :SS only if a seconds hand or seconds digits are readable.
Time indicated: 2:29:51
